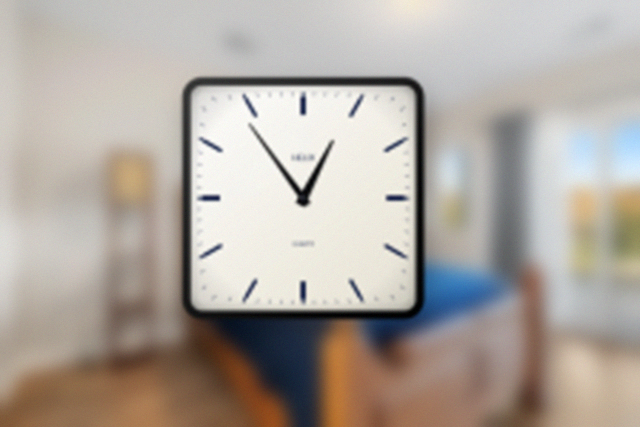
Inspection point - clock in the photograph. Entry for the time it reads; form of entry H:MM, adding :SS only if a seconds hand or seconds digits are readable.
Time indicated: 12:54
